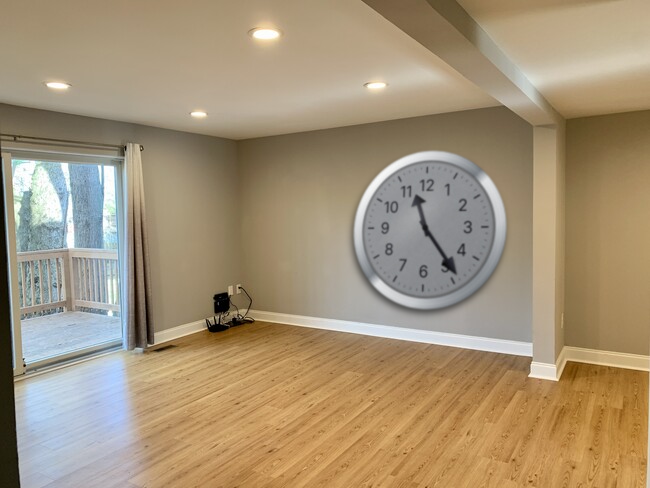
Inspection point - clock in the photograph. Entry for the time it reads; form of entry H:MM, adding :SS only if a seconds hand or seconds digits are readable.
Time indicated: 11:24
